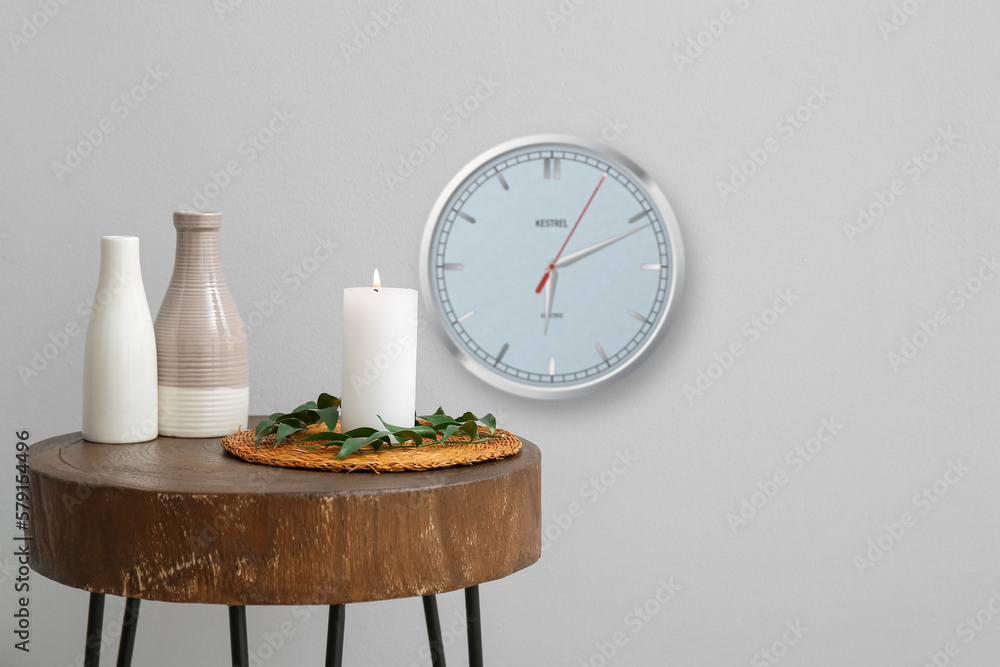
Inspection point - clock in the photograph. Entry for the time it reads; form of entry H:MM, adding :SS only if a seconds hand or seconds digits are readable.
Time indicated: 6:11:05
